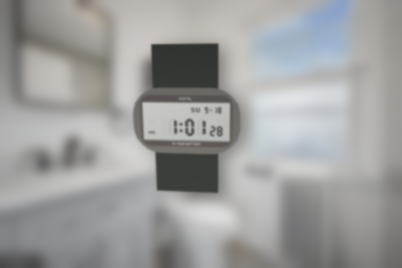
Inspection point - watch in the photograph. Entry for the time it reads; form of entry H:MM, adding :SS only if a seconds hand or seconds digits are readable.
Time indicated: 1:01:28
